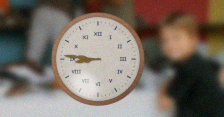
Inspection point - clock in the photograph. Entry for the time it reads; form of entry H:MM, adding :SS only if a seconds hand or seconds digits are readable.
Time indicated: 8:46
